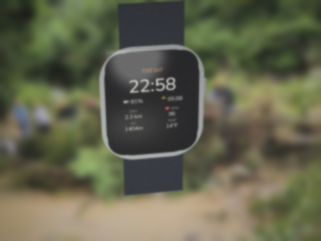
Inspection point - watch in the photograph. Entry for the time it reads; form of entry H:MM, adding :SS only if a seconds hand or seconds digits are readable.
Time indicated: 22:58
